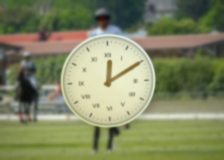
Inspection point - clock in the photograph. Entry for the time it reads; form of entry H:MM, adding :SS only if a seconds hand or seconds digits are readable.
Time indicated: 12:10
